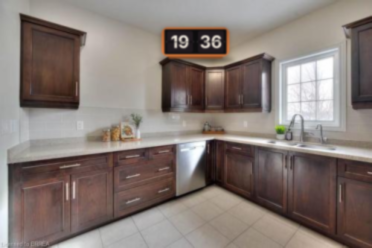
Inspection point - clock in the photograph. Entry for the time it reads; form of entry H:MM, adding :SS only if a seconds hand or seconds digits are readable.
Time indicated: 19:36
